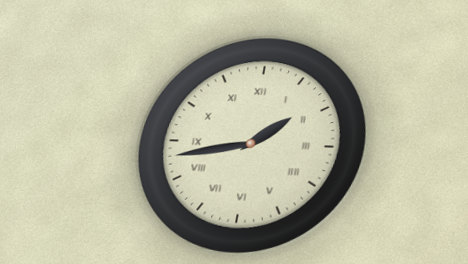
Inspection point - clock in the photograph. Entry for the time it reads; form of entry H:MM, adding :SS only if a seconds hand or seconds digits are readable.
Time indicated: 1:43
